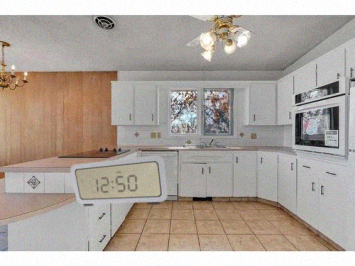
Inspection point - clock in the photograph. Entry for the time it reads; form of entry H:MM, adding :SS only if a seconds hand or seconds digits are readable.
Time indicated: 12:50
